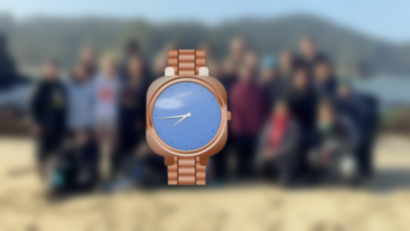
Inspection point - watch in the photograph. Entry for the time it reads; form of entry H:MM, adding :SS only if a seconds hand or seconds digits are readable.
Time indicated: 7:44
